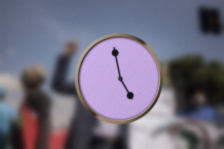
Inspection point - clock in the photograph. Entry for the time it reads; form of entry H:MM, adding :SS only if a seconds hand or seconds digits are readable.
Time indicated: 4:58
